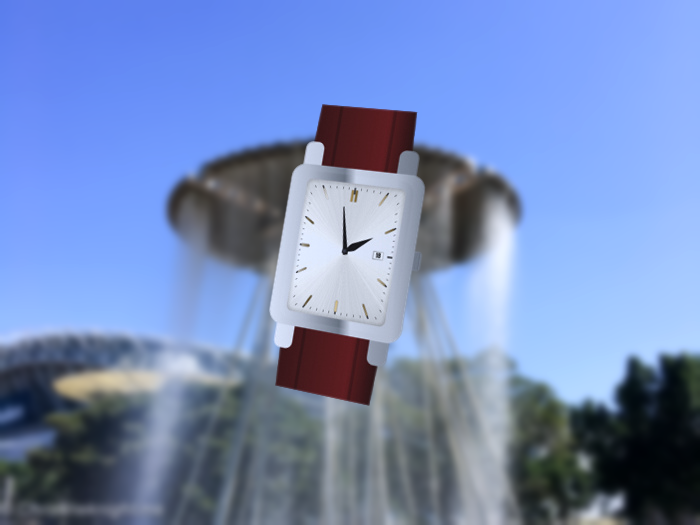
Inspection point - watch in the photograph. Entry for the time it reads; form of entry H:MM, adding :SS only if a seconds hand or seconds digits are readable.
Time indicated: 1:58
